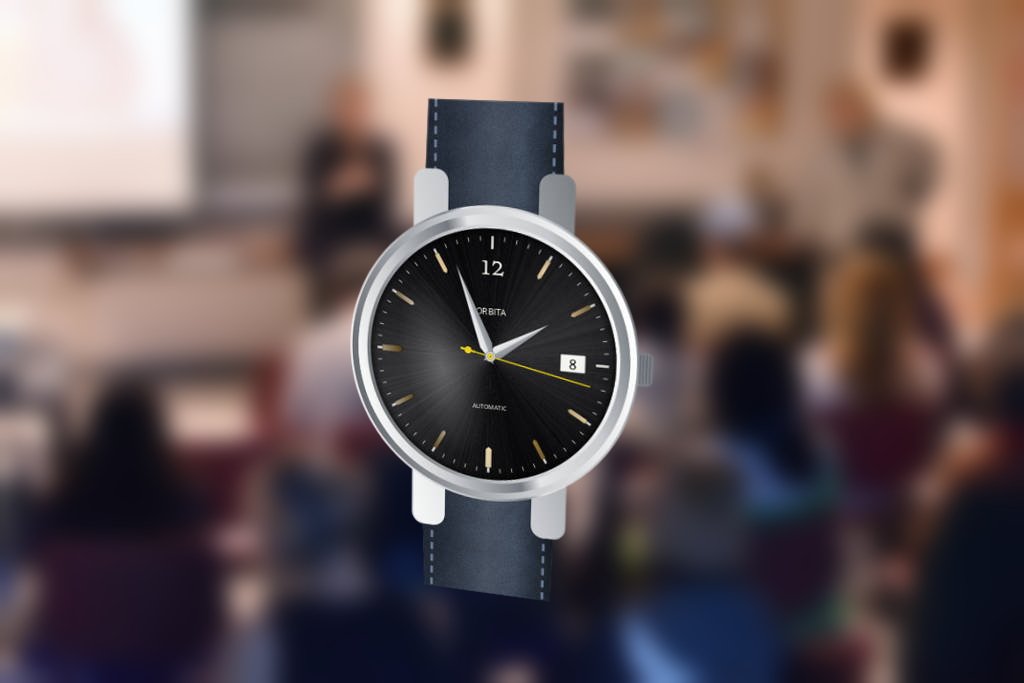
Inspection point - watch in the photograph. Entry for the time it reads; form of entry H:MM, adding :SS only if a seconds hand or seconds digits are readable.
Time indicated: 1:56:17
